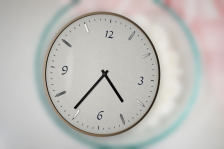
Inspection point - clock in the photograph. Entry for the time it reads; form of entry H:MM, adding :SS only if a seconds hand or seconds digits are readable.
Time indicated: 4:36
